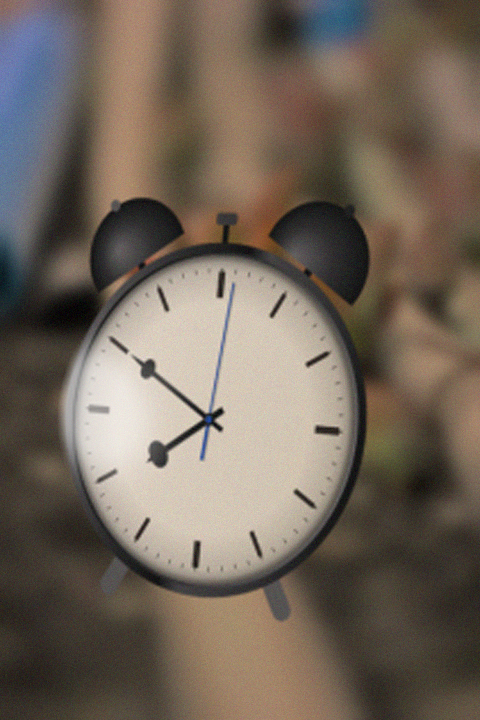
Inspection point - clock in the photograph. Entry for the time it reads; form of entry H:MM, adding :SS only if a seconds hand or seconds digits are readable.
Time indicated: 7:50:01
